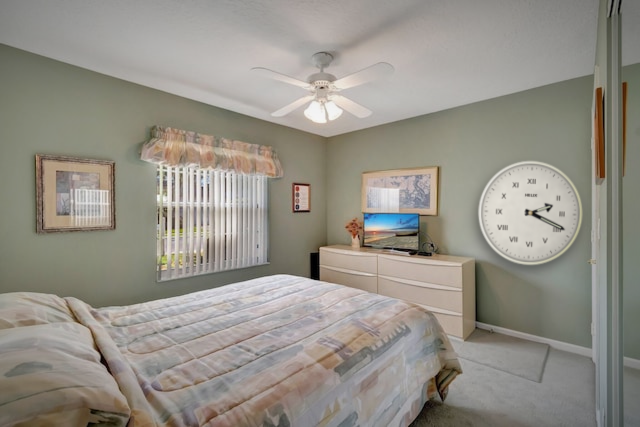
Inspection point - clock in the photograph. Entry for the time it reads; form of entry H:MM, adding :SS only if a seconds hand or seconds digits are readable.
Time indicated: 2:19
